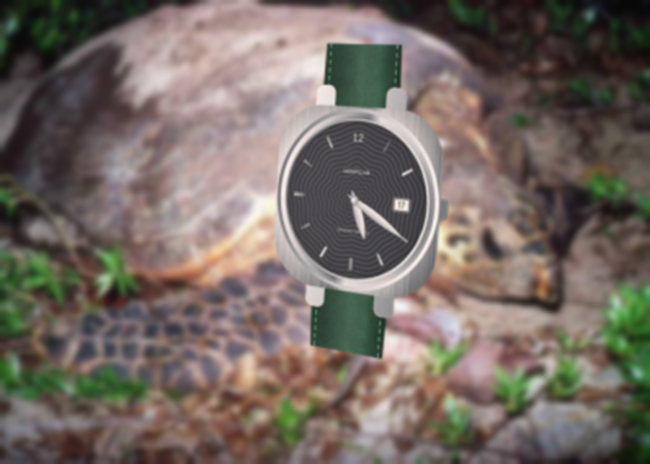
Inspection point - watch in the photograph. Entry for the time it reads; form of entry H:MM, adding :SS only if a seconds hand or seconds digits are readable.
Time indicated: 5:20
